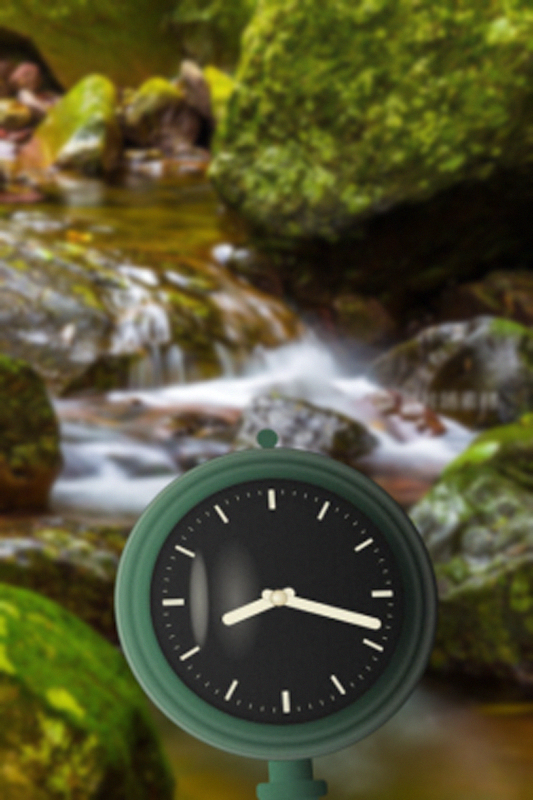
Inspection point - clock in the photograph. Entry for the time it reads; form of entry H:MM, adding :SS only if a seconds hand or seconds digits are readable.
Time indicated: 8:18
